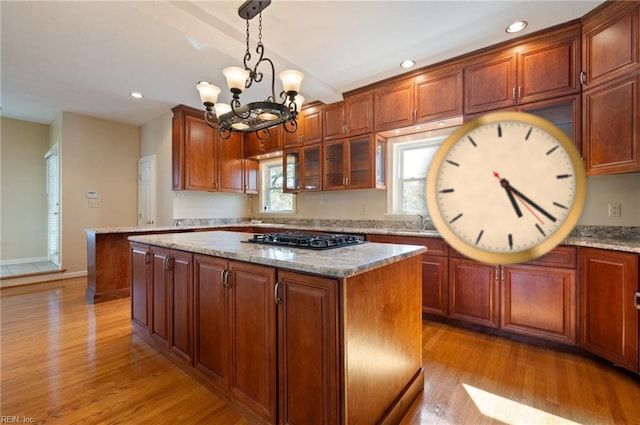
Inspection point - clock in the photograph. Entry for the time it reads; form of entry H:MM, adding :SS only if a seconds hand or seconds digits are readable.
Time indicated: 5:22:24
